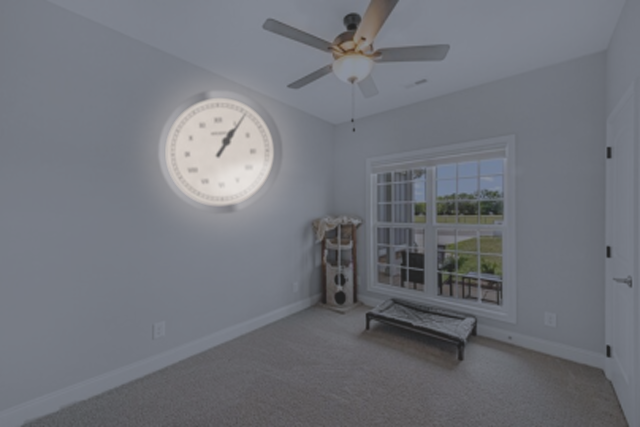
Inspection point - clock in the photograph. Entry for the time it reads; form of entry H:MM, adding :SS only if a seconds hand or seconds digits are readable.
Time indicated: 1:06
